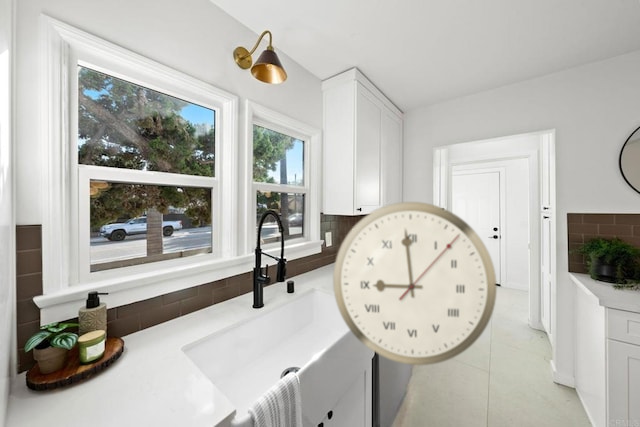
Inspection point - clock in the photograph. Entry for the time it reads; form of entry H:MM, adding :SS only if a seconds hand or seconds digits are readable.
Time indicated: 8:59:07
